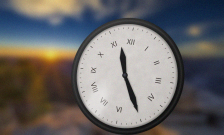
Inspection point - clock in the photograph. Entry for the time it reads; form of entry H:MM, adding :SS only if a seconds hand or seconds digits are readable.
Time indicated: 11:25
